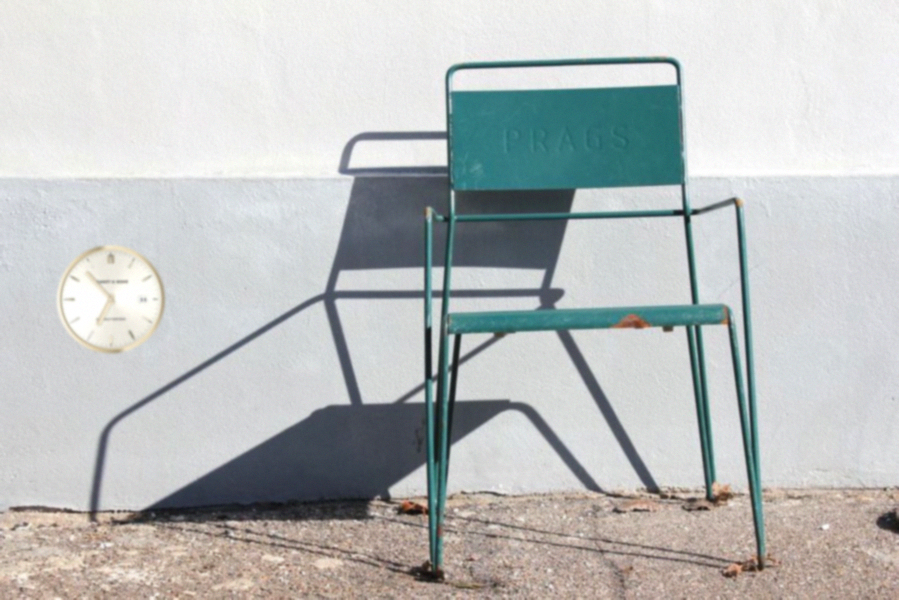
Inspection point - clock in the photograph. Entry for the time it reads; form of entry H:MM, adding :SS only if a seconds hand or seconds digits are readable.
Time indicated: 6:53
